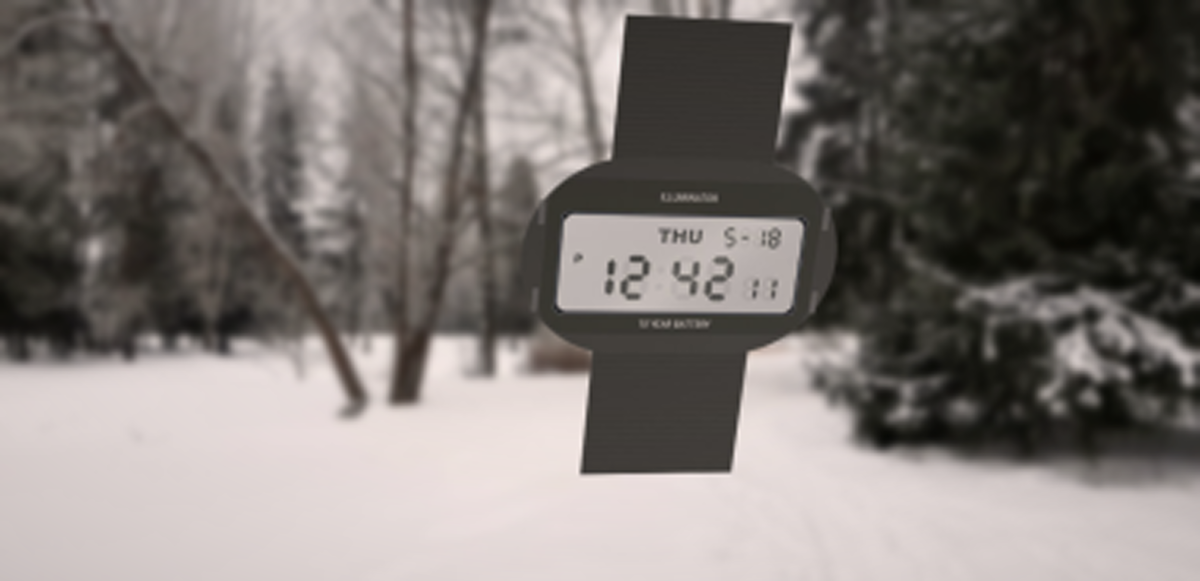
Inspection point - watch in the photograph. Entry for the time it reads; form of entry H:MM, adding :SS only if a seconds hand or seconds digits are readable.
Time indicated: 12:42:11
